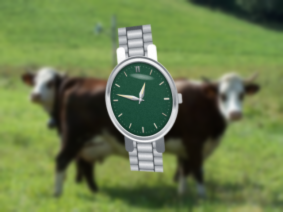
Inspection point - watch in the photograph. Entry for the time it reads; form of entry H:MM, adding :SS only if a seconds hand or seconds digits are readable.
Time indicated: 12:47
